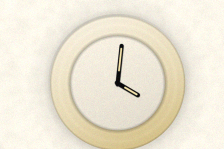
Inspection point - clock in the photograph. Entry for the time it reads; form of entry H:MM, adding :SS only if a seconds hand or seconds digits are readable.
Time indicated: 4:01
